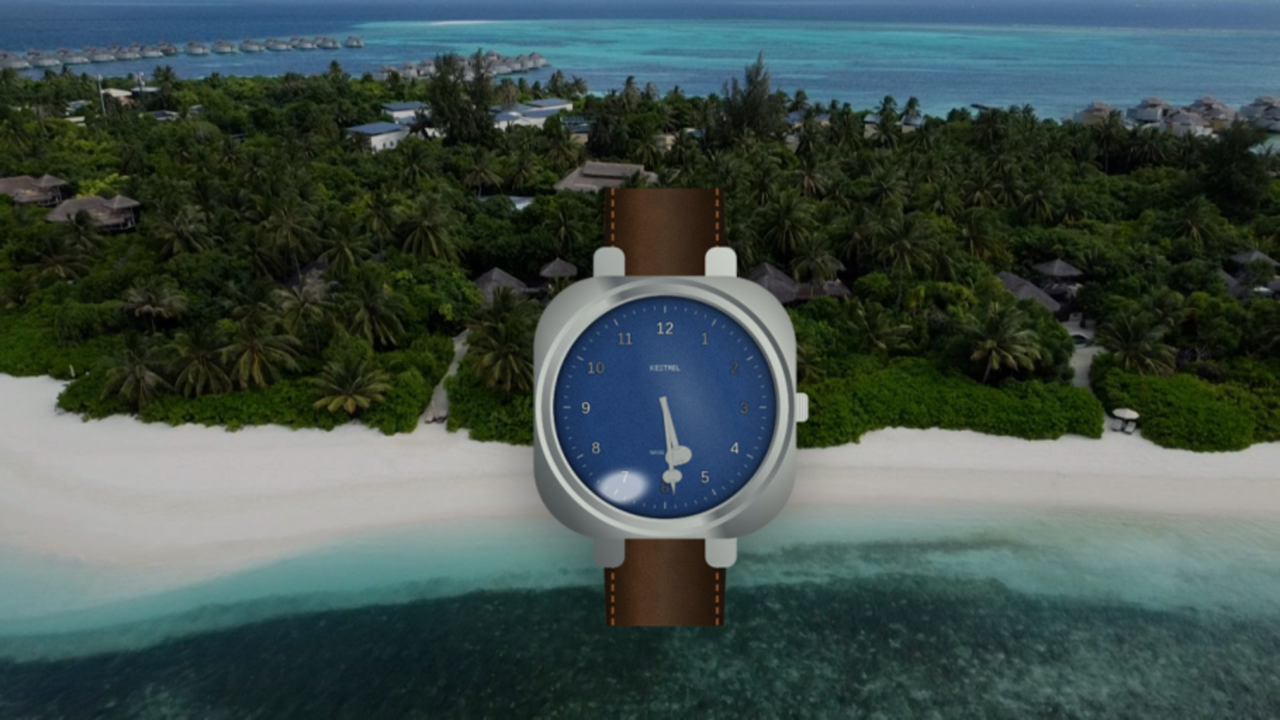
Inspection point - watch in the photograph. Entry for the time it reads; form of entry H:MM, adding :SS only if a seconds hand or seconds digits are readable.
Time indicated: 5:29
